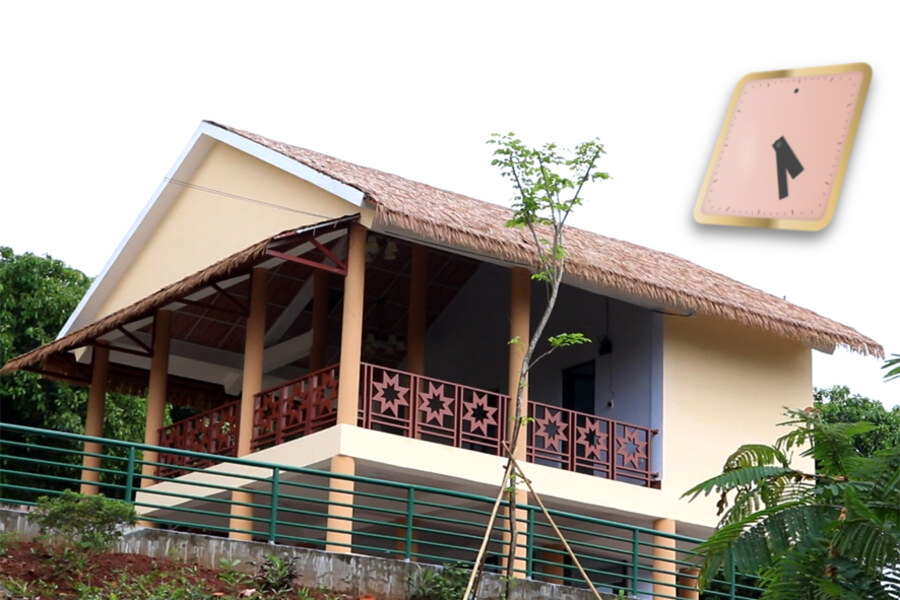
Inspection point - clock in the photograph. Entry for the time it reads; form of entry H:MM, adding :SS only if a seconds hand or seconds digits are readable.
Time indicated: 4:26
